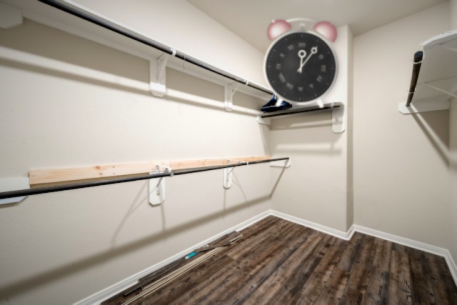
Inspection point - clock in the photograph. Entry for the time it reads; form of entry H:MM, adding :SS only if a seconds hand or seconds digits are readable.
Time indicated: 12:06
